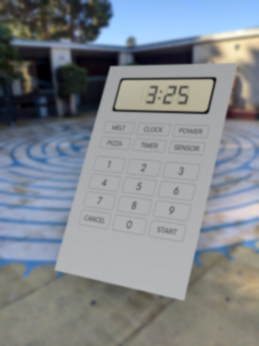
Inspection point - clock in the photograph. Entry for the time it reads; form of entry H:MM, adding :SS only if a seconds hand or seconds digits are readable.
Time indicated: 3:25
